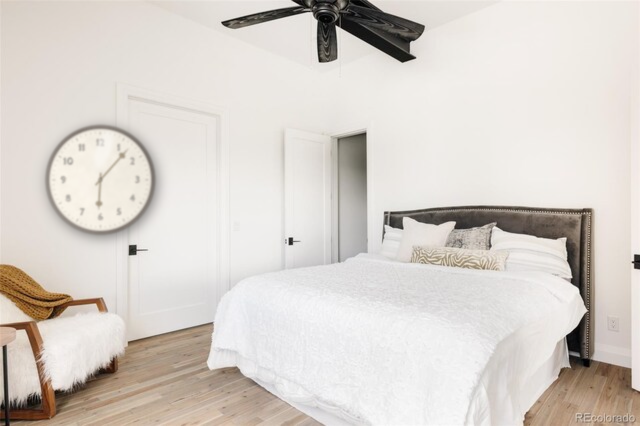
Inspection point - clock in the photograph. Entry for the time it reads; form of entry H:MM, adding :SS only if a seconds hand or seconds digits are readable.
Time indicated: 6:07
